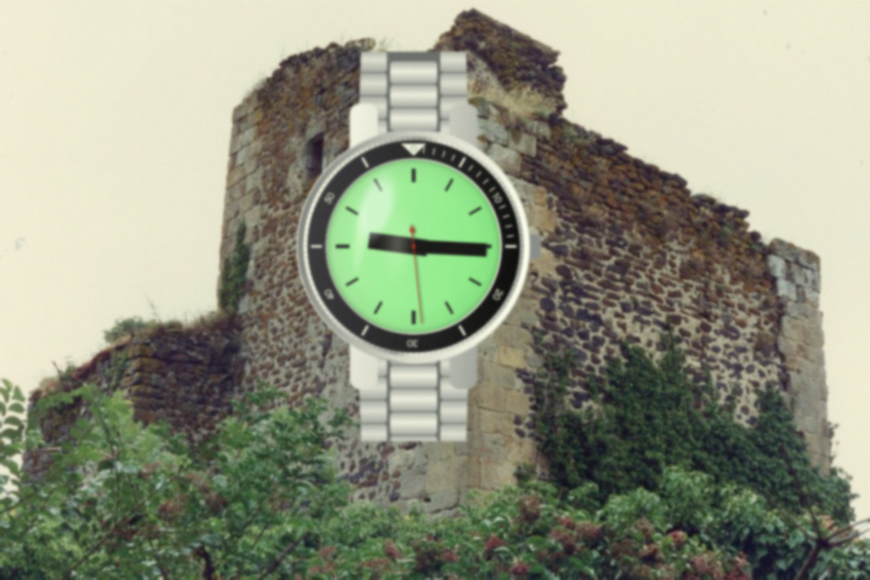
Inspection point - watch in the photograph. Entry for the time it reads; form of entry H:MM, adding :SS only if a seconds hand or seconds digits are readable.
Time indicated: 9:15:29
